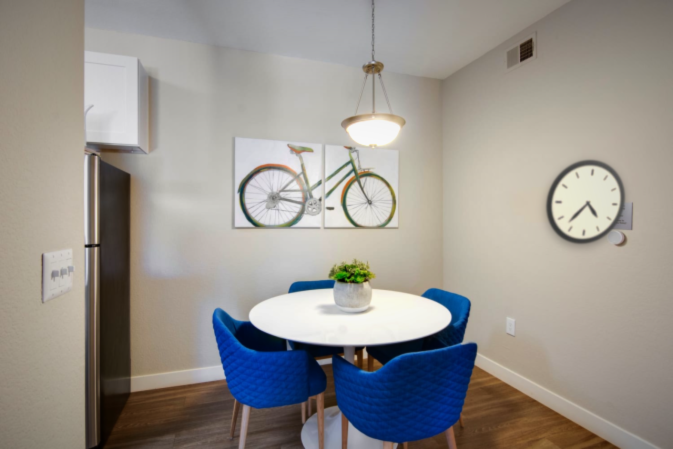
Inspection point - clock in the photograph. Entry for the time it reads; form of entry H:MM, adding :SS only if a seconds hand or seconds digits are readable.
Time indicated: 4:37
